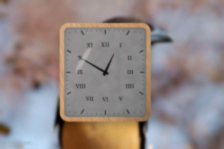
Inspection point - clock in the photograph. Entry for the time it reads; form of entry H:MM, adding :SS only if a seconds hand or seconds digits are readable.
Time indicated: 12:50
